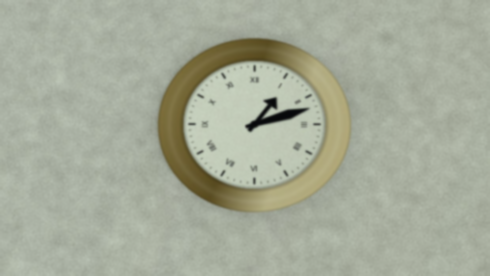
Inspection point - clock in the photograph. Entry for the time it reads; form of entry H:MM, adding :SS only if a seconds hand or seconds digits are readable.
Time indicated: 1:12
